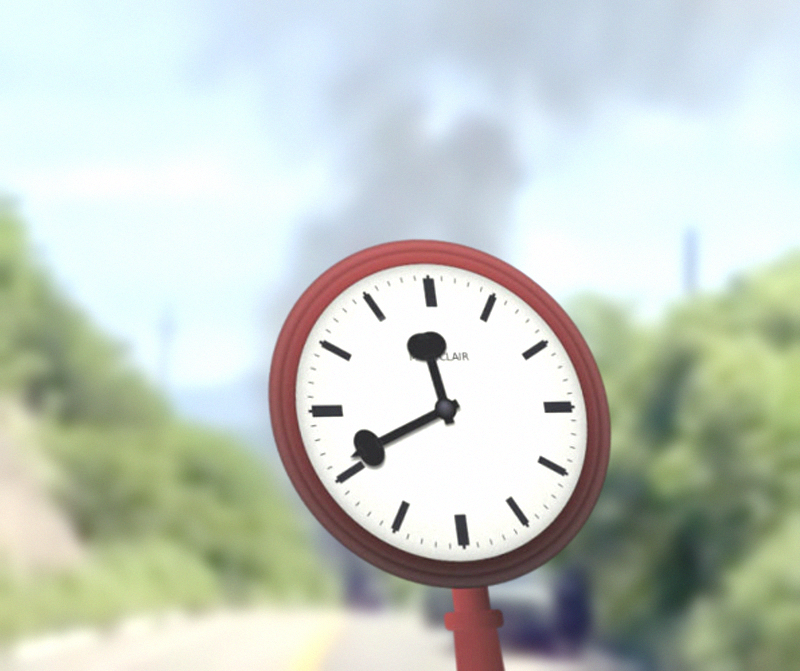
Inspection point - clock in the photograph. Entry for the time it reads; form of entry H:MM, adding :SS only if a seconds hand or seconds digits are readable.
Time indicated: 11:41
